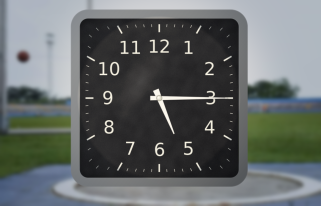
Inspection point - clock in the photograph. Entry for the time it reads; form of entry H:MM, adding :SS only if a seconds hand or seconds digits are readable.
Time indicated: 5:15
